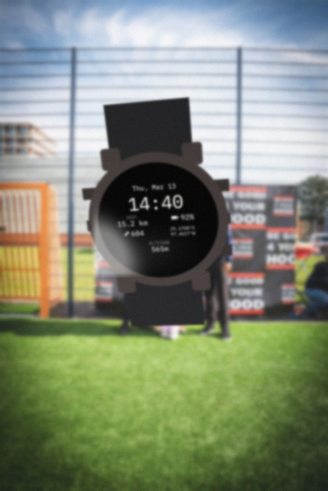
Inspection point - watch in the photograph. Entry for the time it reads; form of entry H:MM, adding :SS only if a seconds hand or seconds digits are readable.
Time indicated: 14:40
